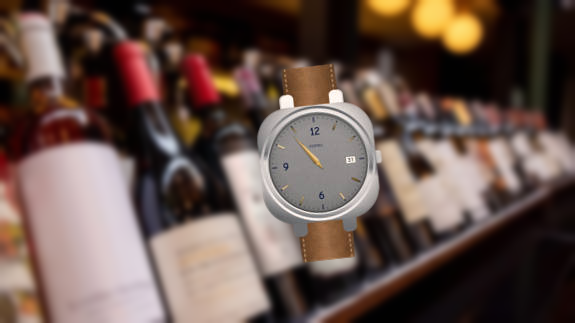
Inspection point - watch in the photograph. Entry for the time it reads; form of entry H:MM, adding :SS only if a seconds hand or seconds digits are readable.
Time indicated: 10:54
